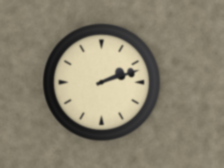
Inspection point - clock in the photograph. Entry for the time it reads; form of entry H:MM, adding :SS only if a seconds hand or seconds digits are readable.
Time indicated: 2:12
